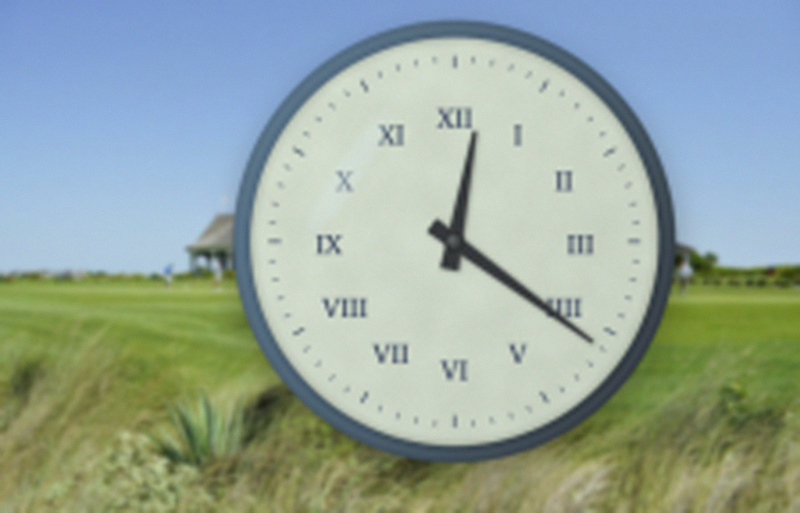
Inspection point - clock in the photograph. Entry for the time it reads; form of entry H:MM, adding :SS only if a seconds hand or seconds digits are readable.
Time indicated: 12:21
